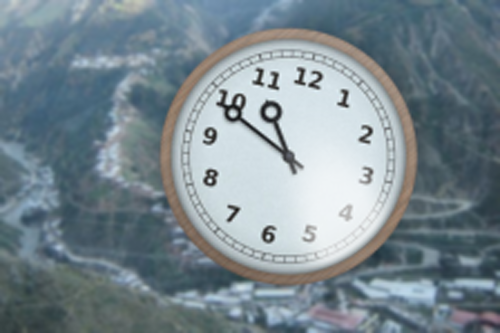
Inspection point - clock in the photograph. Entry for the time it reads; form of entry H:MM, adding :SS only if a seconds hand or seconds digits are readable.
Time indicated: 10:49
